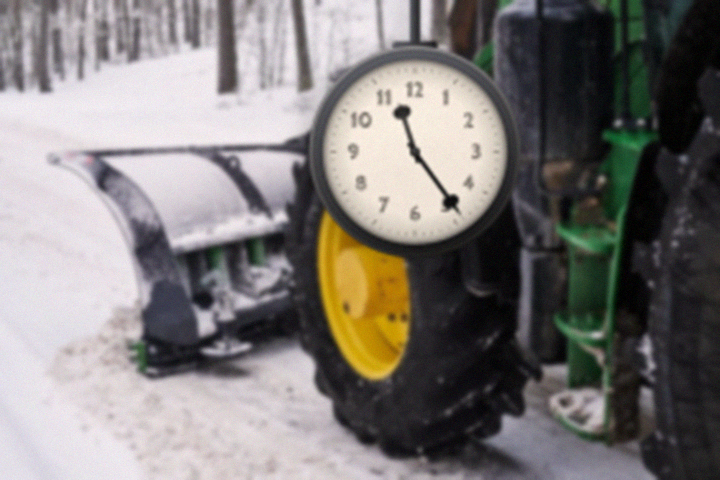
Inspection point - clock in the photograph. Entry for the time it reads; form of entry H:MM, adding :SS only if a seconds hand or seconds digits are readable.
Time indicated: 11:24
